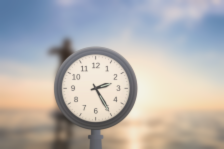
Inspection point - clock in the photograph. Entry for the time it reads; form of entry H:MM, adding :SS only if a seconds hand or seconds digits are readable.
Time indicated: 2:25
